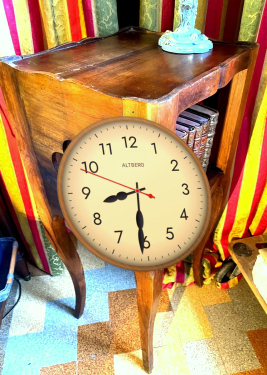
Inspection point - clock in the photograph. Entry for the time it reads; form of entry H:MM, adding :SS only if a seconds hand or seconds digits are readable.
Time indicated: 8:30:49
